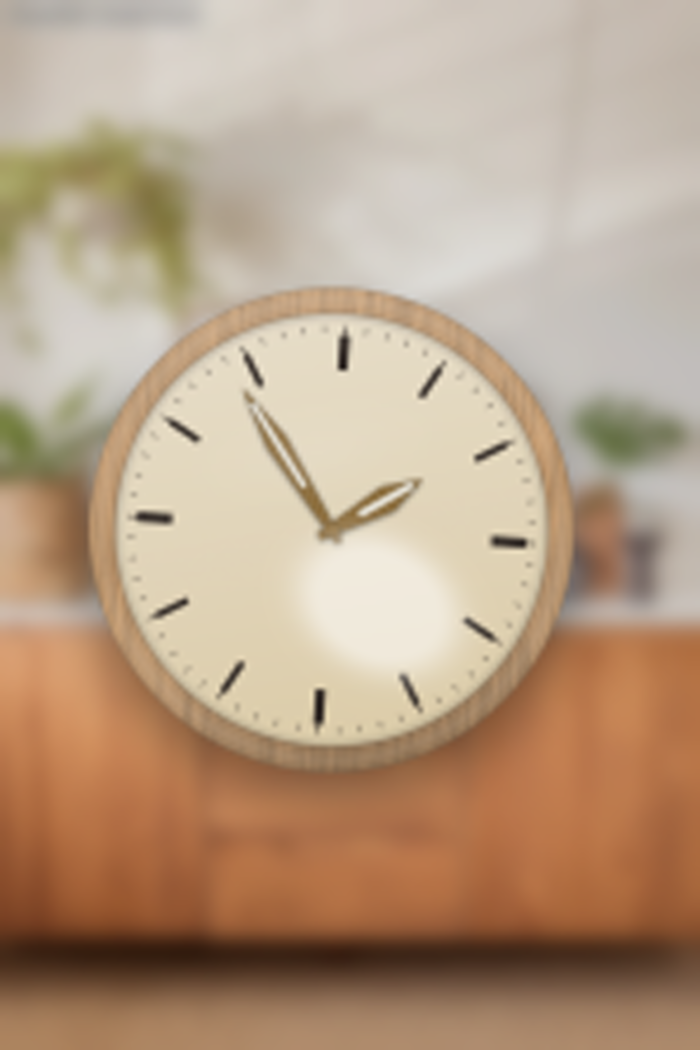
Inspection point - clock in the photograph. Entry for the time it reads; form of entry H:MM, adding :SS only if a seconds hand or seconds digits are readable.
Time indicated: 1:54
